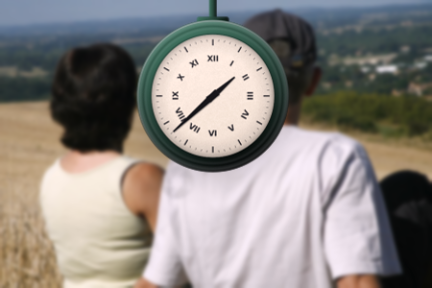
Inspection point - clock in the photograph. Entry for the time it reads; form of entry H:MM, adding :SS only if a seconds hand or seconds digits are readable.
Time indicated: 1:38
